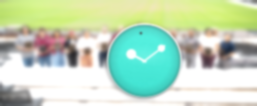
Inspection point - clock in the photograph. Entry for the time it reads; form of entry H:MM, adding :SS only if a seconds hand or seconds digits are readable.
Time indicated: 10:10
